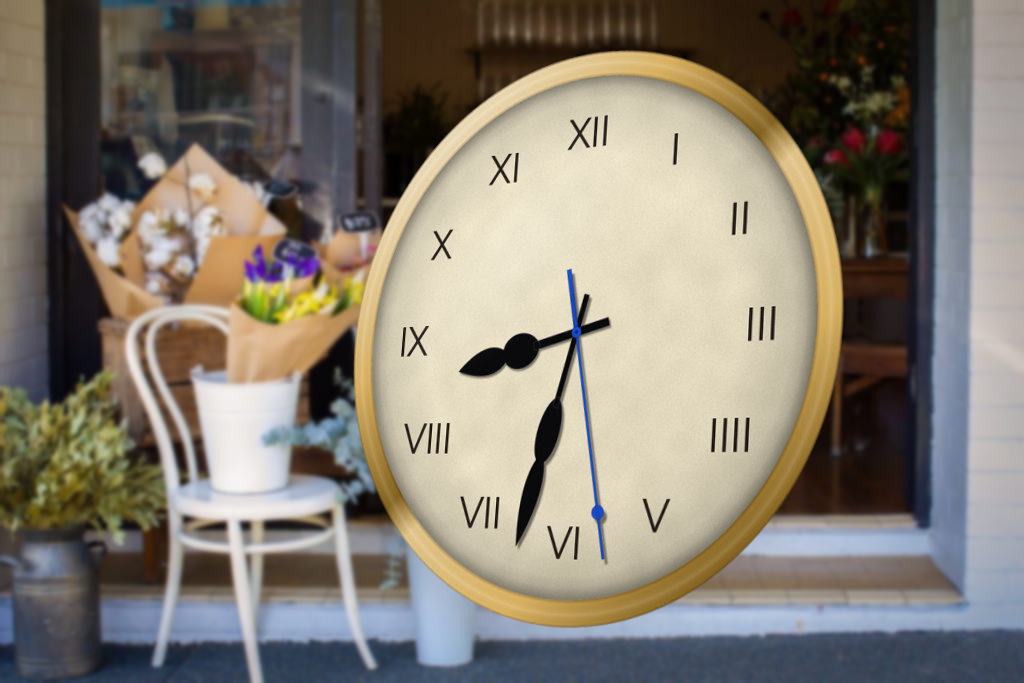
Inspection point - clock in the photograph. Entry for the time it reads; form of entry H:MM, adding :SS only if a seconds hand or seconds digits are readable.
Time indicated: 8:32:28
